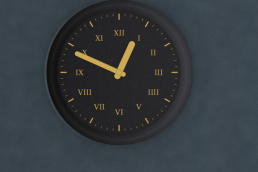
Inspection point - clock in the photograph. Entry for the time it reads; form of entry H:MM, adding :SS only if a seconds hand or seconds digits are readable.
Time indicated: 12:49
